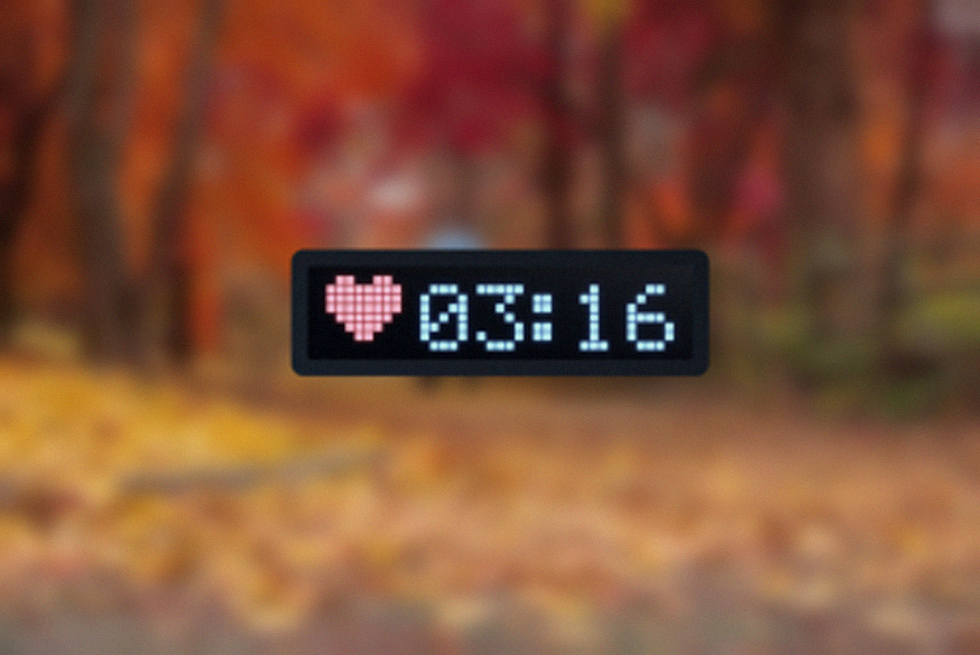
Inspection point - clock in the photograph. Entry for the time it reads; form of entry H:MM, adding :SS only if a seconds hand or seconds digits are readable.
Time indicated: 3:16
